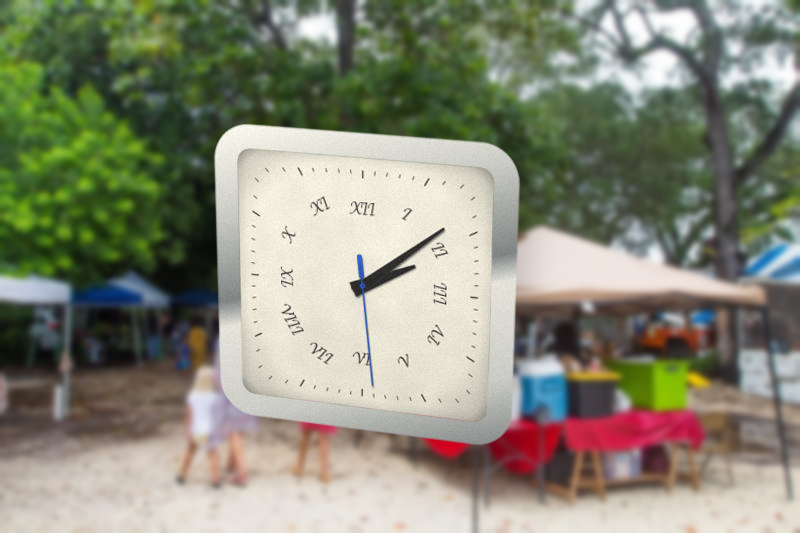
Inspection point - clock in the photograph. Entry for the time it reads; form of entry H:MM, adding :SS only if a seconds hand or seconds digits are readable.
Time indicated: 2:08:29
